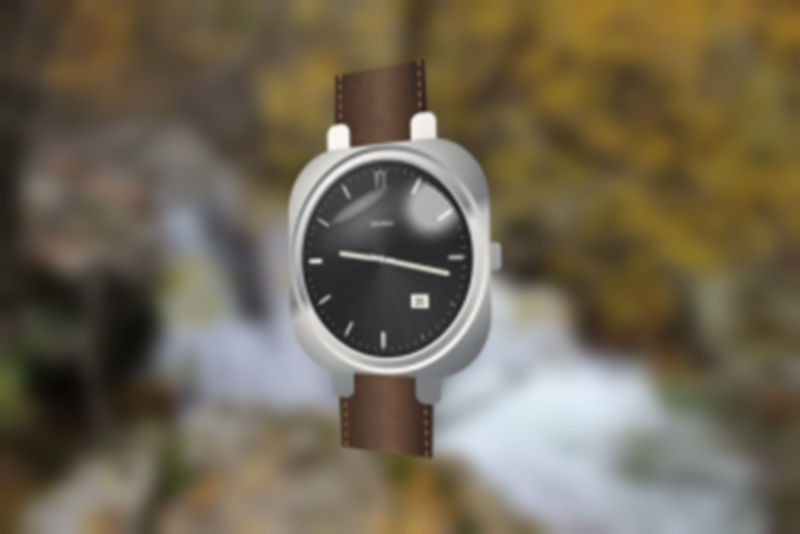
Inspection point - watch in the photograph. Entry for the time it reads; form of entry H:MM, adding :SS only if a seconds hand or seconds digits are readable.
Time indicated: 9:17
